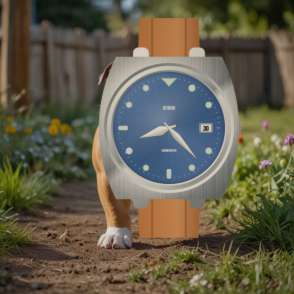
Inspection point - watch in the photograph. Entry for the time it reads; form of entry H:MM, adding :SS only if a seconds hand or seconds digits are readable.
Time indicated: 8:23
